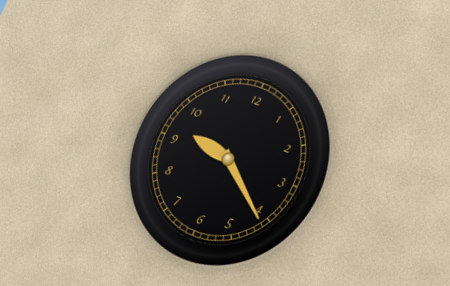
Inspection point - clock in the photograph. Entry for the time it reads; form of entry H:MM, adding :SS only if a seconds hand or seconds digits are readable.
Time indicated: 9:21
